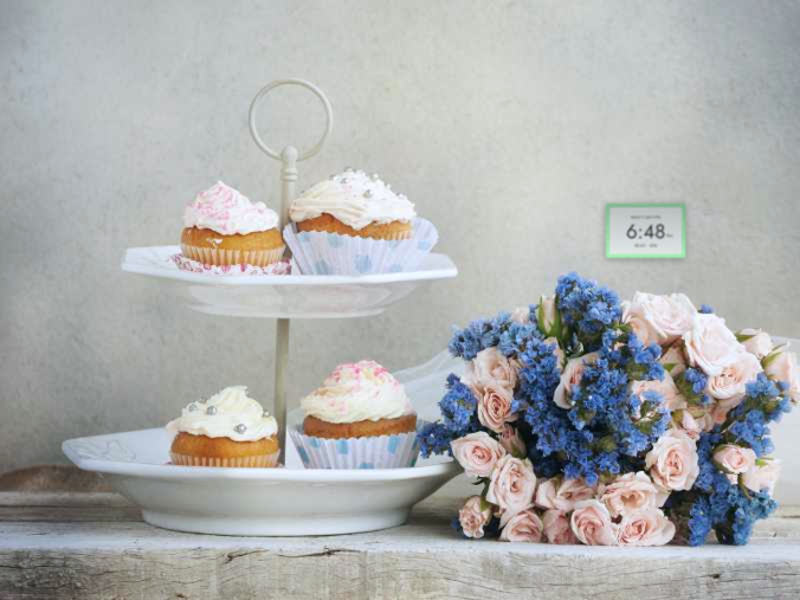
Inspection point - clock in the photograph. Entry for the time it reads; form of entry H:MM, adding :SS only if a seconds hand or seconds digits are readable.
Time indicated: 6:48
